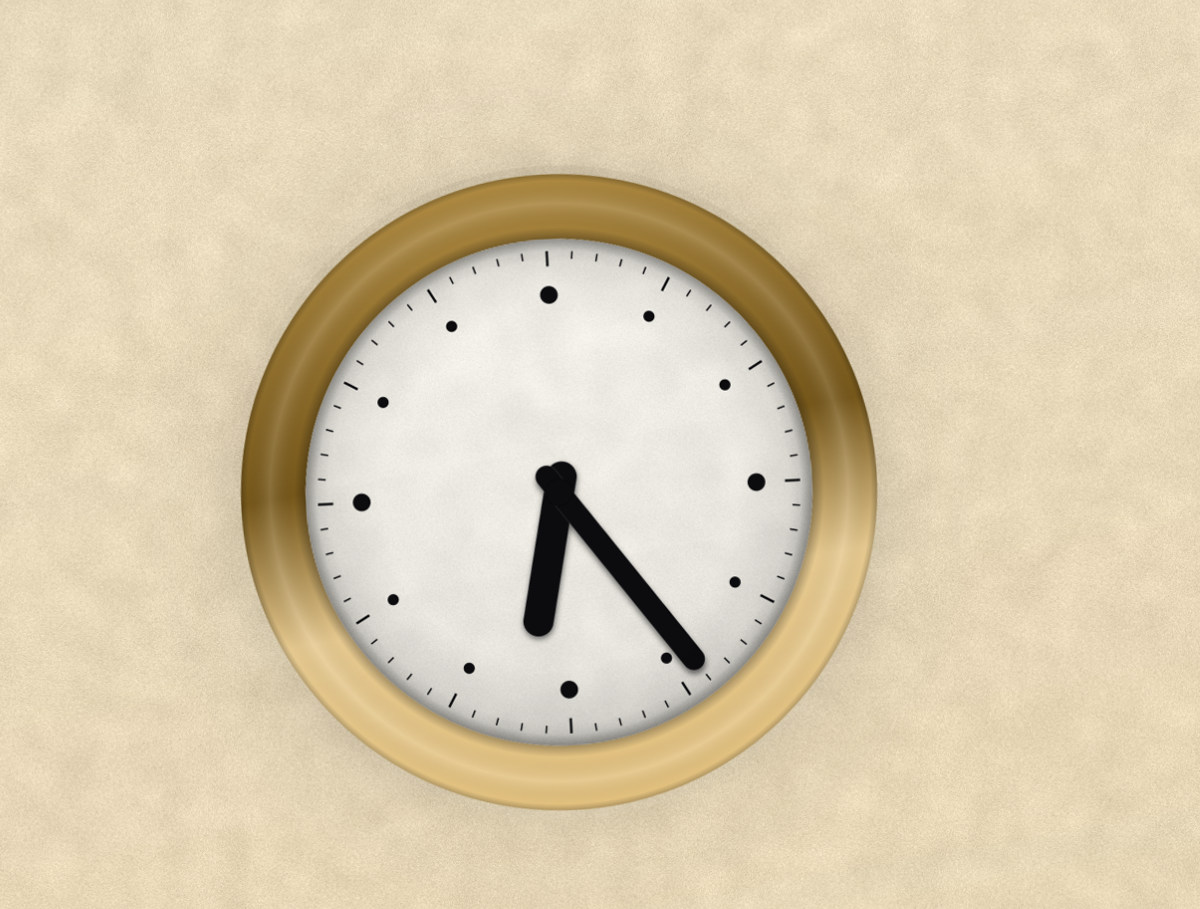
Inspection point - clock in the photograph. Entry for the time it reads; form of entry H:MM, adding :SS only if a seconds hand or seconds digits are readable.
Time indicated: 6:24
